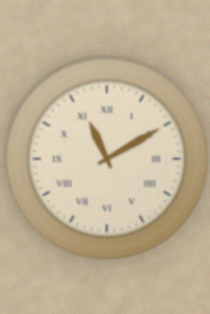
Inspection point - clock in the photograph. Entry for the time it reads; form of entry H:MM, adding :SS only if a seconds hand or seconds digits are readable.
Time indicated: 11:10
